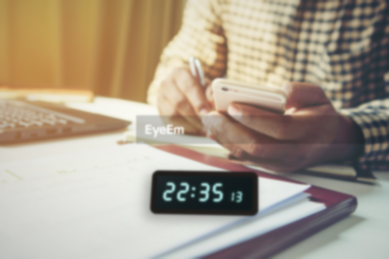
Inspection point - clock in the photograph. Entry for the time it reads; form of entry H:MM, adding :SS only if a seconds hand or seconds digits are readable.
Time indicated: 22:35
